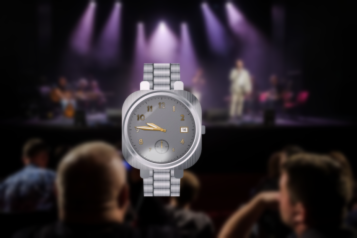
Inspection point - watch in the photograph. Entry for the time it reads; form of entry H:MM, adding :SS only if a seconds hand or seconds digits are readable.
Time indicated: 9:46
